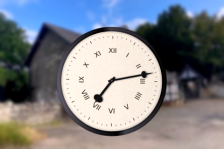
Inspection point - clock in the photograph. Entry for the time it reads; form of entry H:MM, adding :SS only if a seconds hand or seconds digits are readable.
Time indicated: 7:13
